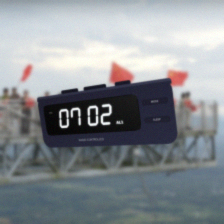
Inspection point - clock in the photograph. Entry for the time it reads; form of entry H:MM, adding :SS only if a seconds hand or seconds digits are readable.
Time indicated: 7:02
